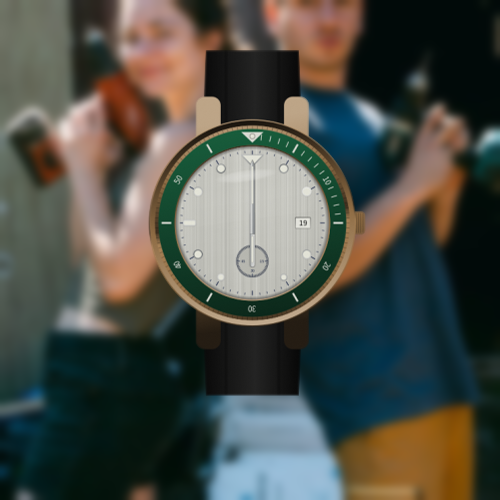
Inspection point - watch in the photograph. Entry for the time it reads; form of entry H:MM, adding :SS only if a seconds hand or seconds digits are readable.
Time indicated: 6:00
